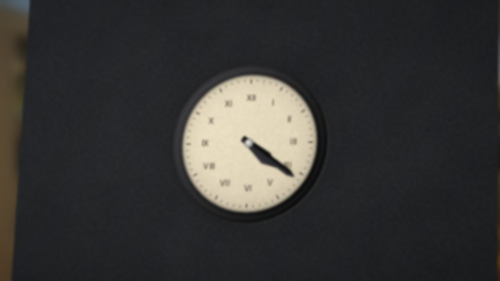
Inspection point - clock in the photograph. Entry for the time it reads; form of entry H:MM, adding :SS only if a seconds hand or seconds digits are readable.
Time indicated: 4:21
